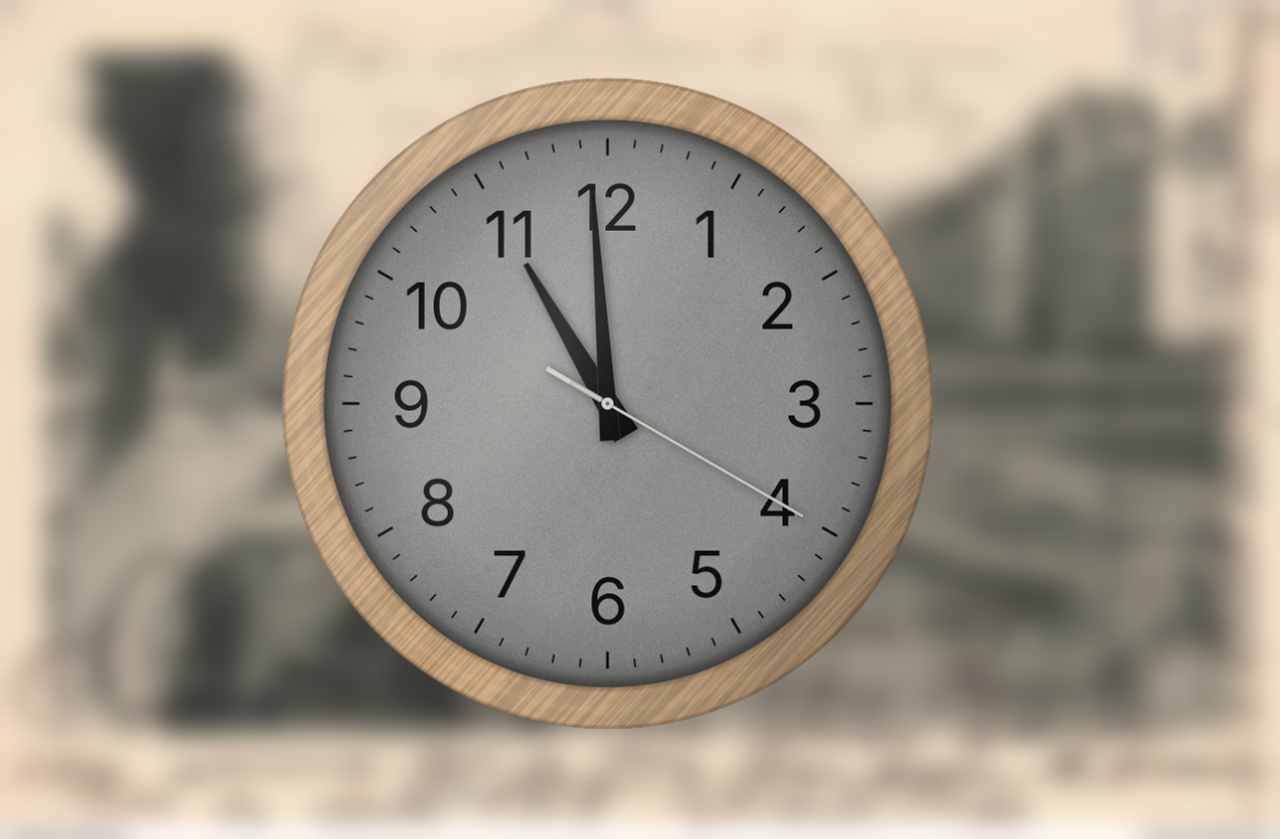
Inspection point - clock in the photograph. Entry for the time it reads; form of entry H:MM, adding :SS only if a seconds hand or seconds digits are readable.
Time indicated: 10:59:20
